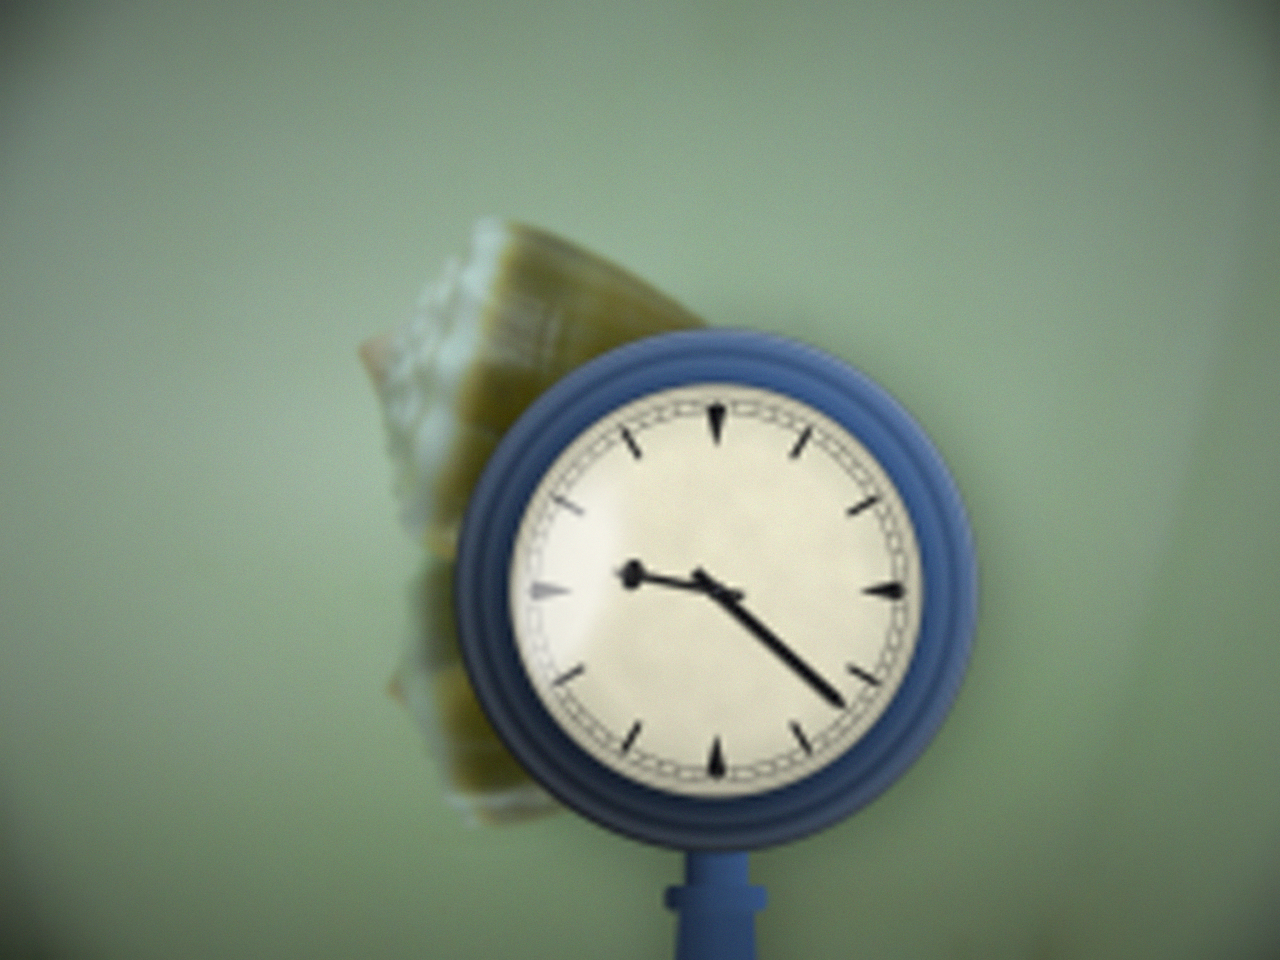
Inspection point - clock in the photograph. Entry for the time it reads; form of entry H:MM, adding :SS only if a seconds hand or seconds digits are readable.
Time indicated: 9:22
